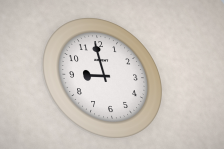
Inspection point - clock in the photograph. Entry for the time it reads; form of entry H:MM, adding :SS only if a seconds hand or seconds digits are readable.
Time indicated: 8:59
